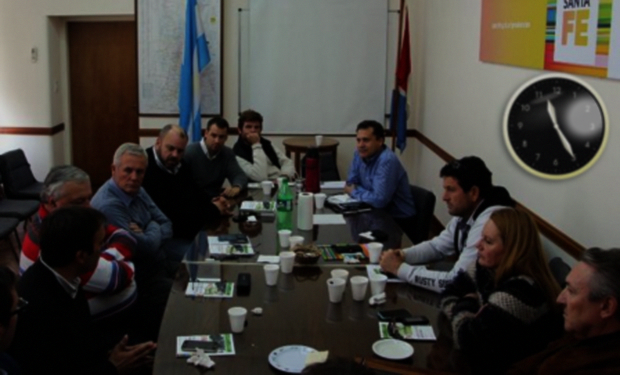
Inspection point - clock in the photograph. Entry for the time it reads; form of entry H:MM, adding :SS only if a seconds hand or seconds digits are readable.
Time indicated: 11:25
